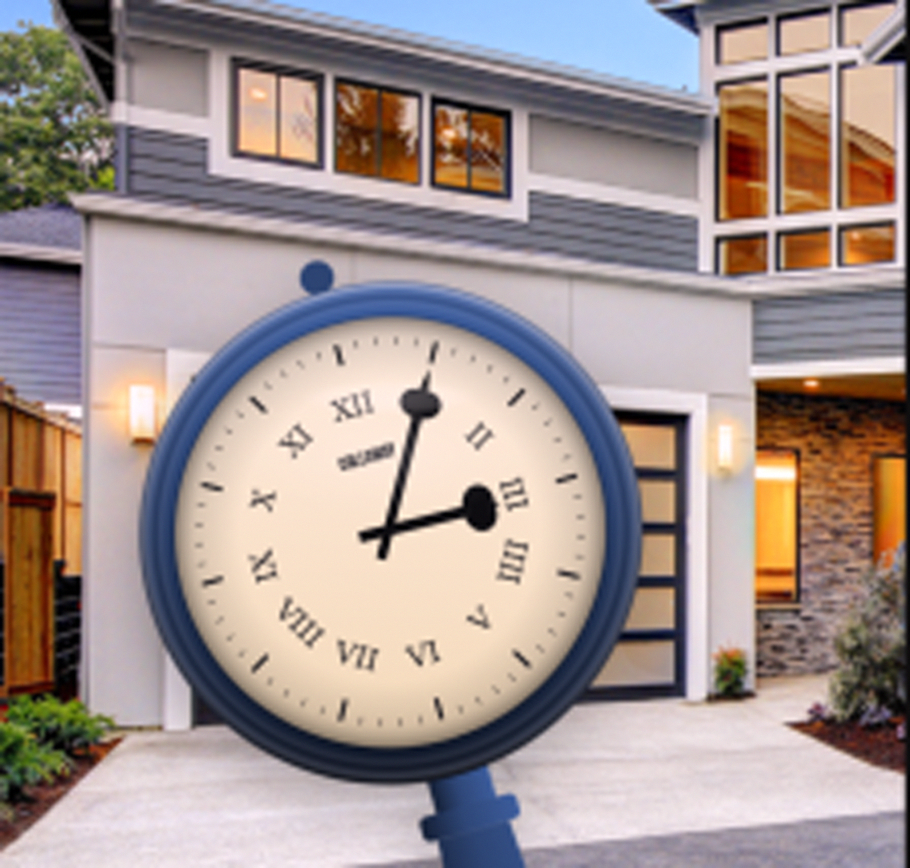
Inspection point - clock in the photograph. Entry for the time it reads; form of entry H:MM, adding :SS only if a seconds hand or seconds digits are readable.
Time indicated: 3:05
